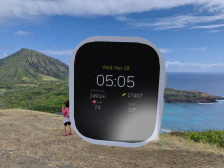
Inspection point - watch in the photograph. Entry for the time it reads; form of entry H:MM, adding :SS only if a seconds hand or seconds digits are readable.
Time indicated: 5:05
